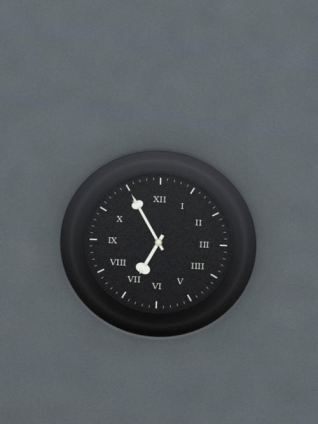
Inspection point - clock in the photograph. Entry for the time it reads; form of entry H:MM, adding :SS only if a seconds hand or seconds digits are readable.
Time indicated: 6:55
